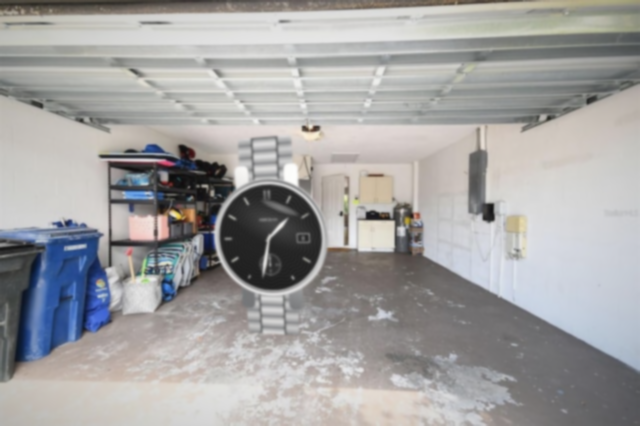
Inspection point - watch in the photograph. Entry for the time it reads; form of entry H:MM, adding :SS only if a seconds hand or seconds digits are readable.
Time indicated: 1:32
